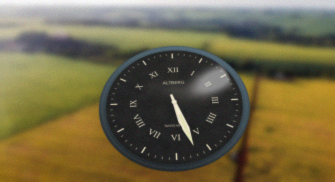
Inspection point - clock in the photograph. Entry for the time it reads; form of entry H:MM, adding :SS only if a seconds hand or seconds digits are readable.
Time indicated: 5:27
